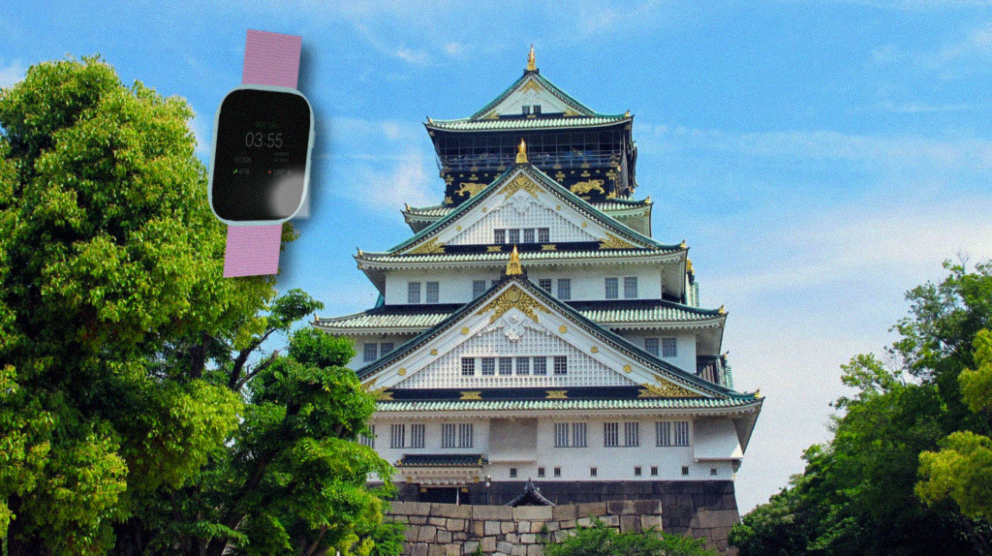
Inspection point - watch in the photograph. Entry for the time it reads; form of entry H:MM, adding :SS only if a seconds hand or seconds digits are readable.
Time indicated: 3:55
